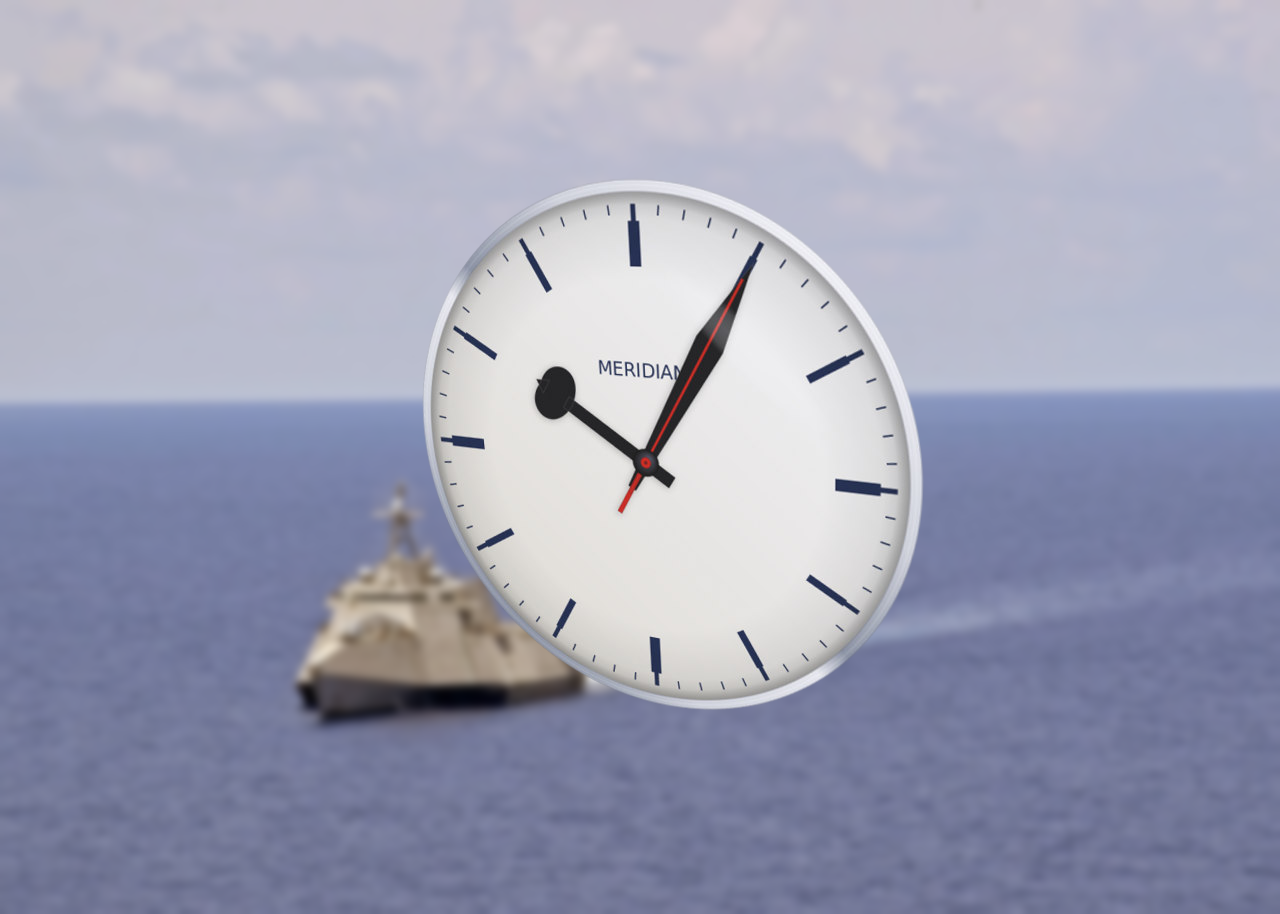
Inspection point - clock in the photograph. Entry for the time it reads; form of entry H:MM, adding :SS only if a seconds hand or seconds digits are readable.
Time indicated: 10:05:05
